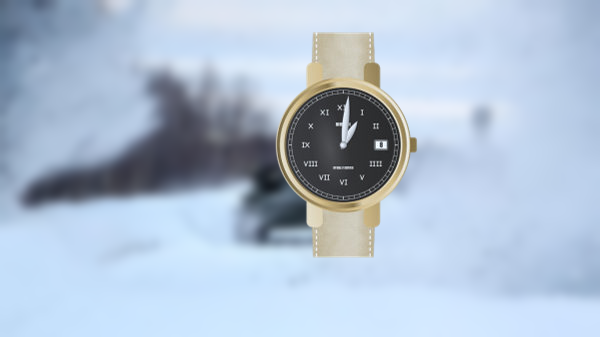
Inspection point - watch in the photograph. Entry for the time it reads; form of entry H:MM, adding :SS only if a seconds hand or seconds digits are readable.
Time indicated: 1:01
